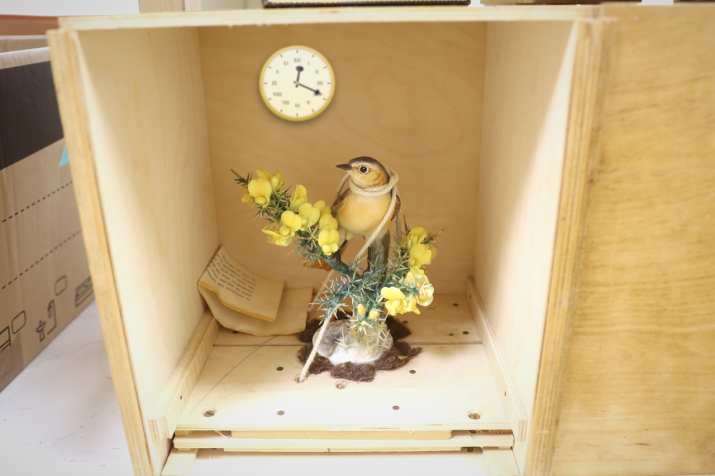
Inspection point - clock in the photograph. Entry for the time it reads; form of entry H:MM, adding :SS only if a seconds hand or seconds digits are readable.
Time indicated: 12:19
